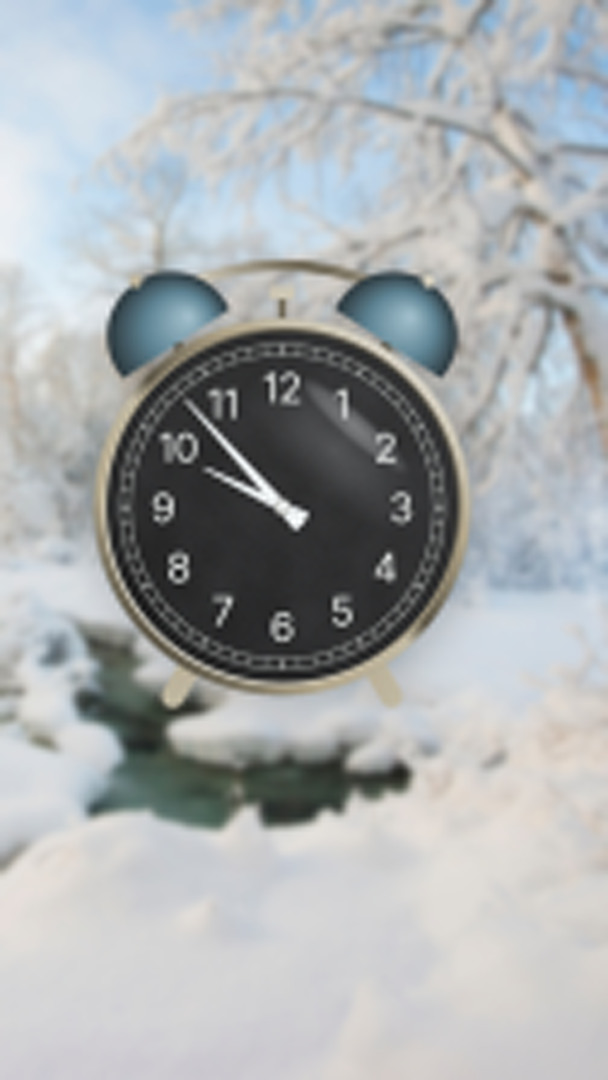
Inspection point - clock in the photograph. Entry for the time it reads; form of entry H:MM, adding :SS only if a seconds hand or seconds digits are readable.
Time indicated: 9:53
